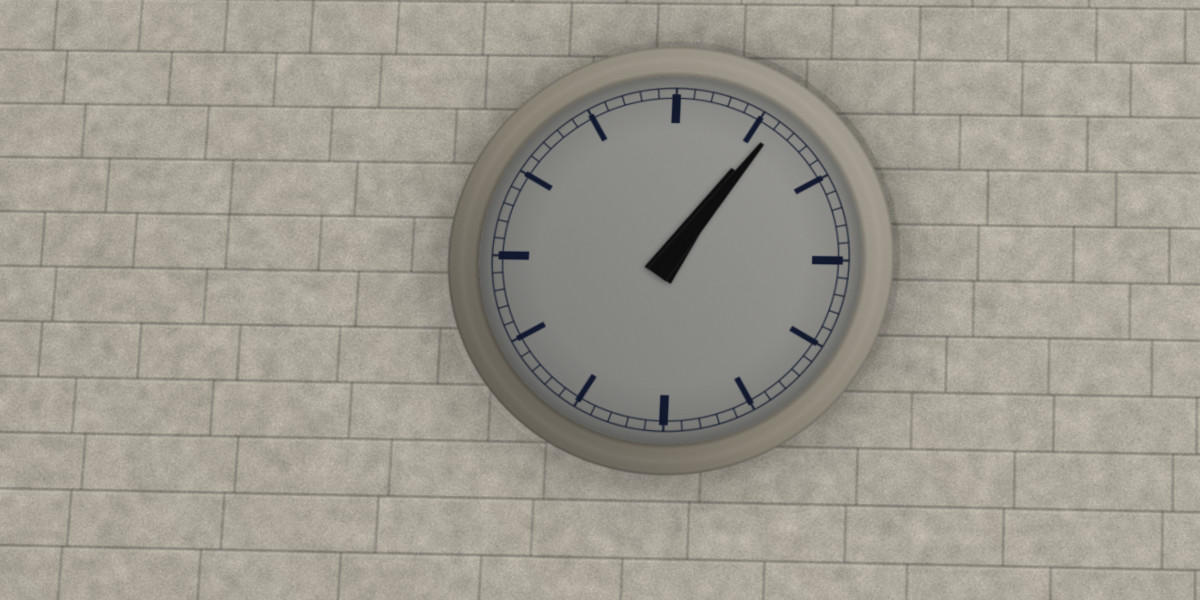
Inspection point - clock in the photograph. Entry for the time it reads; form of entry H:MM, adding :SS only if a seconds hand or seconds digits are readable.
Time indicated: 1:06
